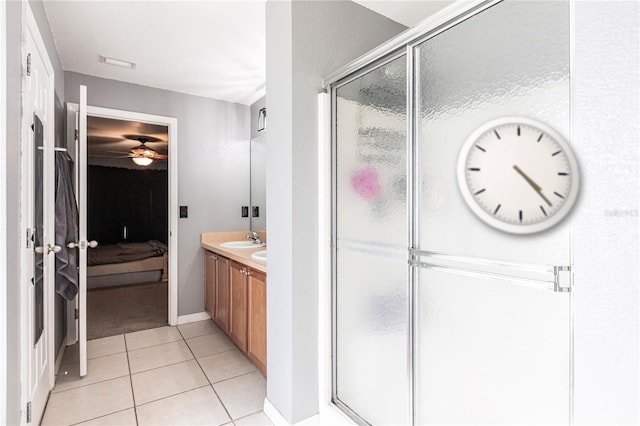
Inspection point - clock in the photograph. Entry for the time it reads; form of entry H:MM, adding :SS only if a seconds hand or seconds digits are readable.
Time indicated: 4:23
